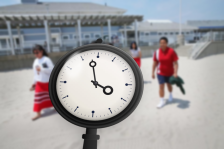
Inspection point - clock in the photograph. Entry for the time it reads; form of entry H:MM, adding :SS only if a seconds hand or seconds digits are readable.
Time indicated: 3:58
